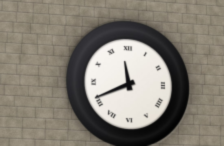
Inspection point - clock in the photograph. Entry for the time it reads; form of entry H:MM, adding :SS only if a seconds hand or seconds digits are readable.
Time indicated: 11:41
